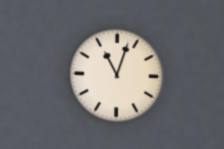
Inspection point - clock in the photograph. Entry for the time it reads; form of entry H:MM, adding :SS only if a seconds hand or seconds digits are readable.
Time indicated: 11:03
